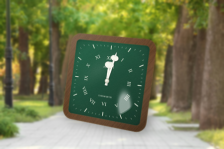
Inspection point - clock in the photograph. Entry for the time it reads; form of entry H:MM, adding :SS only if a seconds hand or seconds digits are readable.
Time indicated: 12:02
